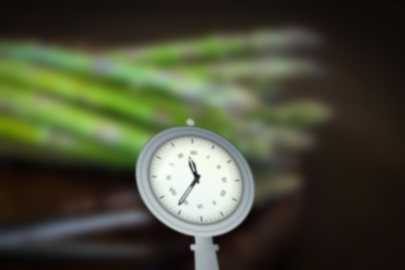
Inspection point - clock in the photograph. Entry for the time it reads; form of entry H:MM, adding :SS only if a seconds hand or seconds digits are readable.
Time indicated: 11:36
